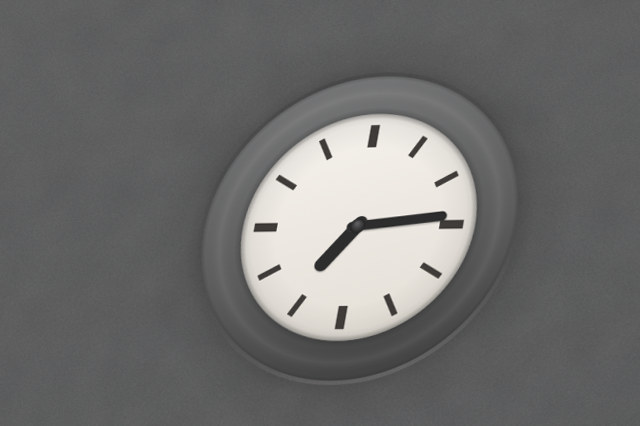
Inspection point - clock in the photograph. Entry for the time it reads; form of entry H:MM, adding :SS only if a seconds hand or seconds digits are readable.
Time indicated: 7:14
